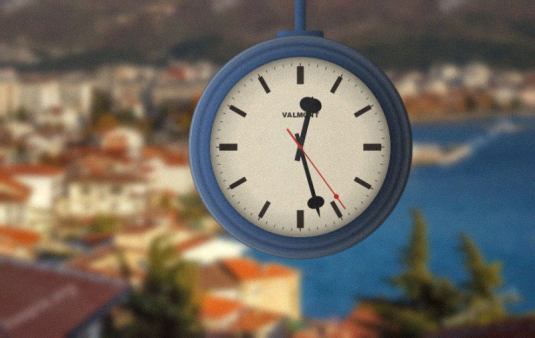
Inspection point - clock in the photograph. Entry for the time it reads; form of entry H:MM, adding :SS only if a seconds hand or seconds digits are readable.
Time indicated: 12:27:24
